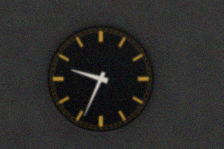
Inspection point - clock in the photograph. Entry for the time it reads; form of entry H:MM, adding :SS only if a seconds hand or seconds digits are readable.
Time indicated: 9:34
